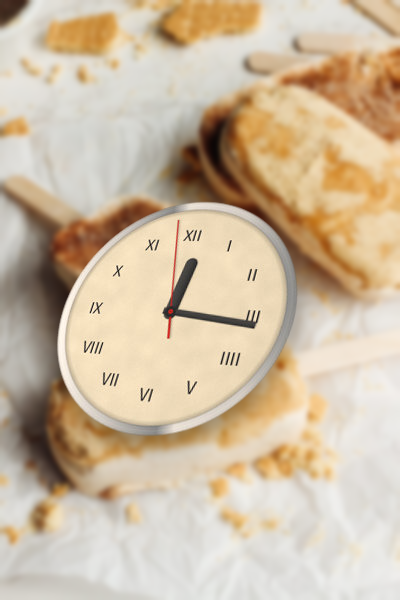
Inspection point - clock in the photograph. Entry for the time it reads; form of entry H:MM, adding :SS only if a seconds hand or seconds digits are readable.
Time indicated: 12:15:58
